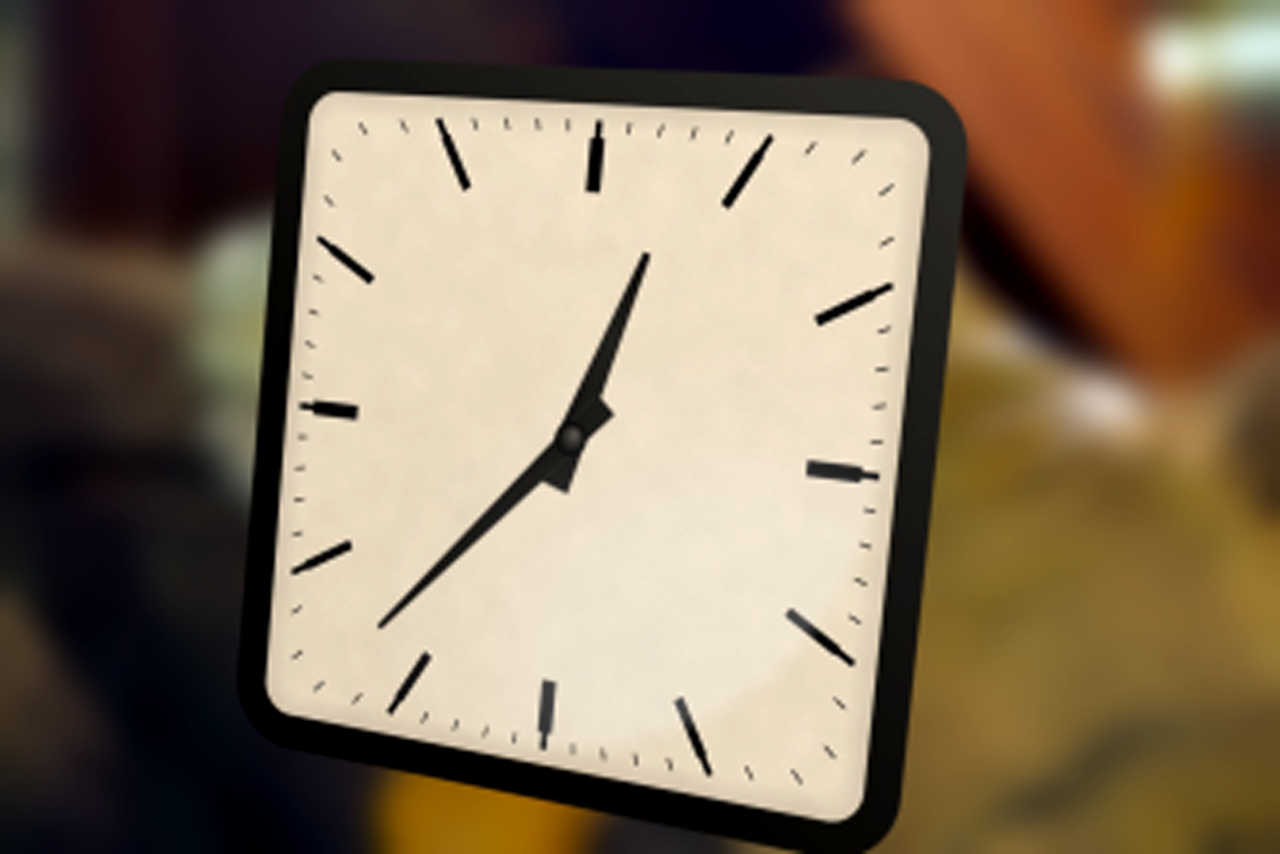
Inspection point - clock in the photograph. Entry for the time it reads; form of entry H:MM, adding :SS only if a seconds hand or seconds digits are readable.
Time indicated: 12:37
